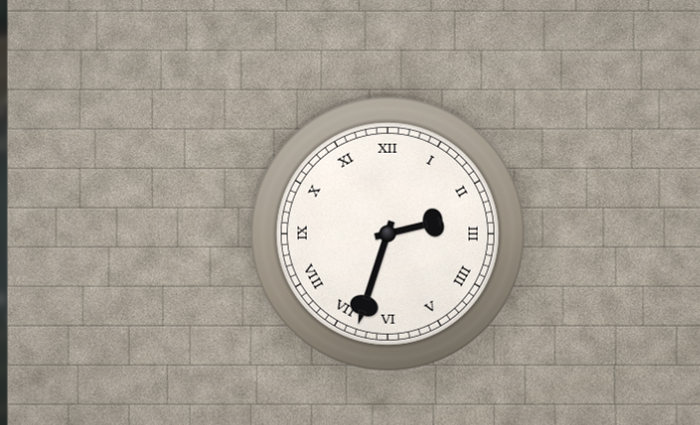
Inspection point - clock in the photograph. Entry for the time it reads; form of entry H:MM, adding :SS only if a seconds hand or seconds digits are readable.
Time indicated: 2:33
